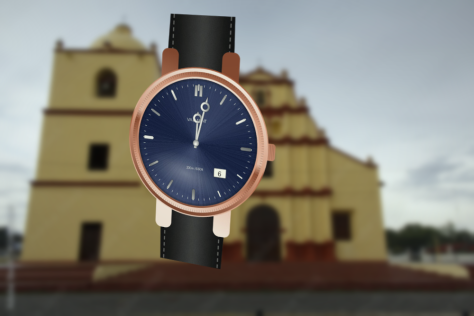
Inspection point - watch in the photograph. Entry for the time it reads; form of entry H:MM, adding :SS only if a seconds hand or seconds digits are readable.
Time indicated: 12:02
